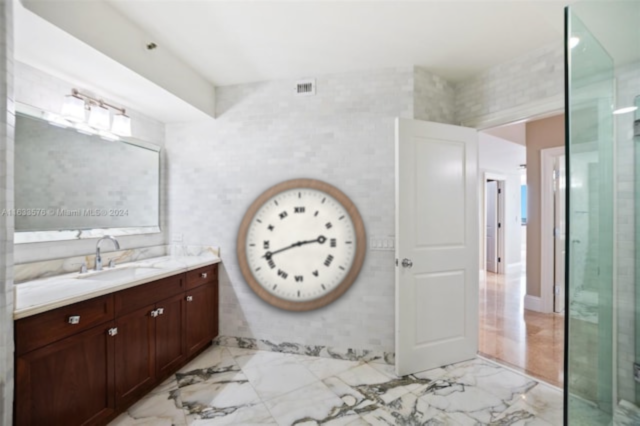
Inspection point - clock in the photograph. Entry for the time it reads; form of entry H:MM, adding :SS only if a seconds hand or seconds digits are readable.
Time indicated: 2:42
